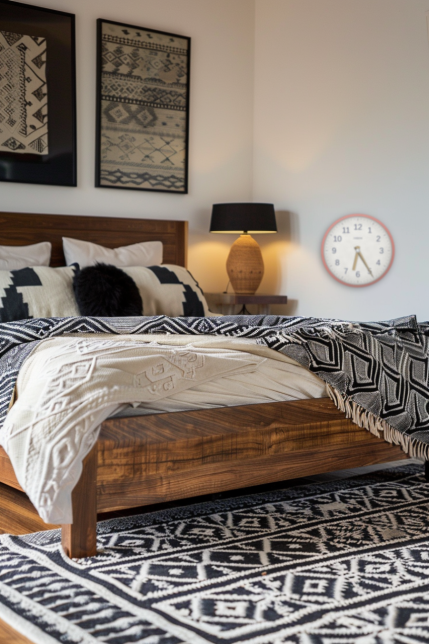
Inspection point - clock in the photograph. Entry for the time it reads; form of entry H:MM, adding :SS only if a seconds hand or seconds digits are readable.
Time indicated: 6:25
